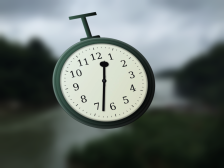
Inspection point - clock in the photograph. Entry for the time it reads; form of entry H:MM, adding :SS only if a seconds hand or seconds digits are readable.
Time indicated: 12:33
